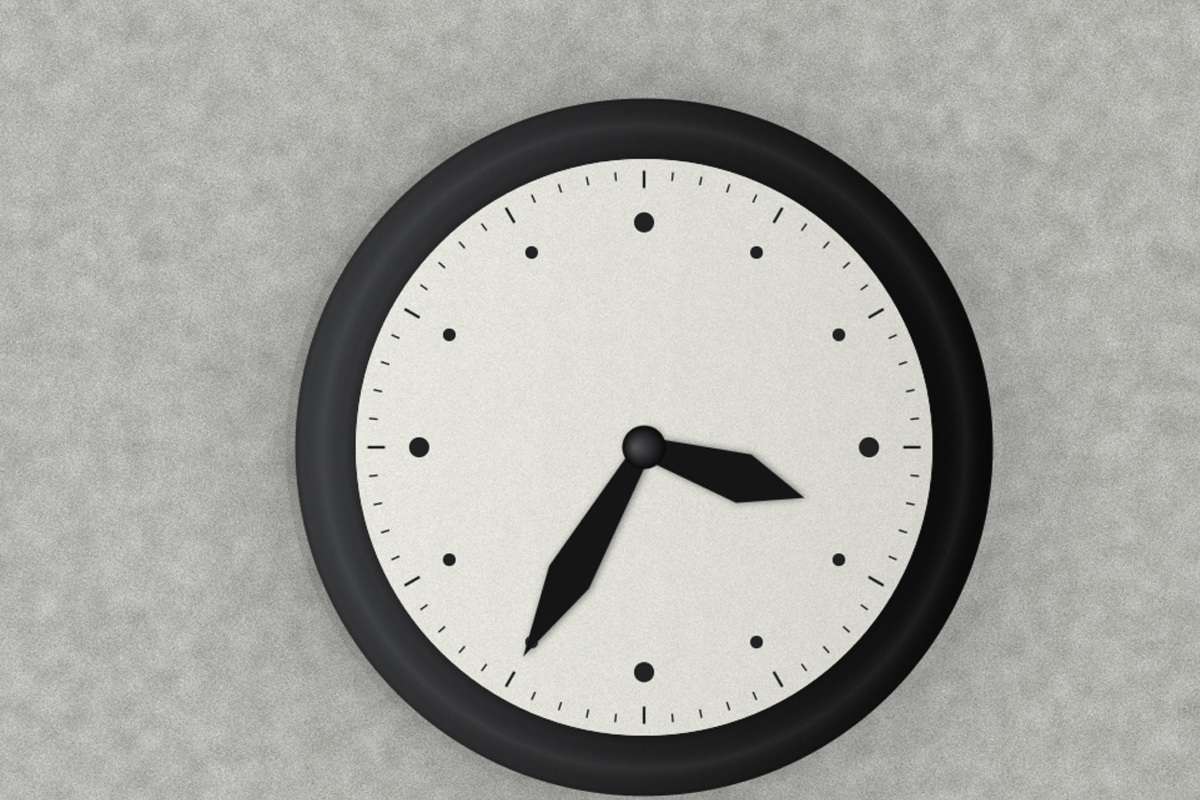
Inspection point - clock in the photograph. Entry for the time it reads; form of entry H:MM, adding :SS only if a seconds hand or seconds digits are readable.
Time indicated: 3:35
